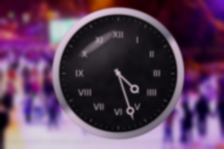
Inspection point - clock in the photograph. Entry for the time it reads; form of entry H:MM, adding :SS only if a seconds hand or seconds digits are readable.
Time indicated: 4:27
